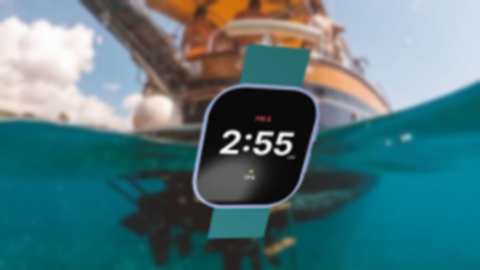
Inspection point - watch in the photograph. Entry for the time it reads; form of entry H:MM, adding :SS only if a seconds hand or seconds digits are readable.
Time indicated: 2:55
